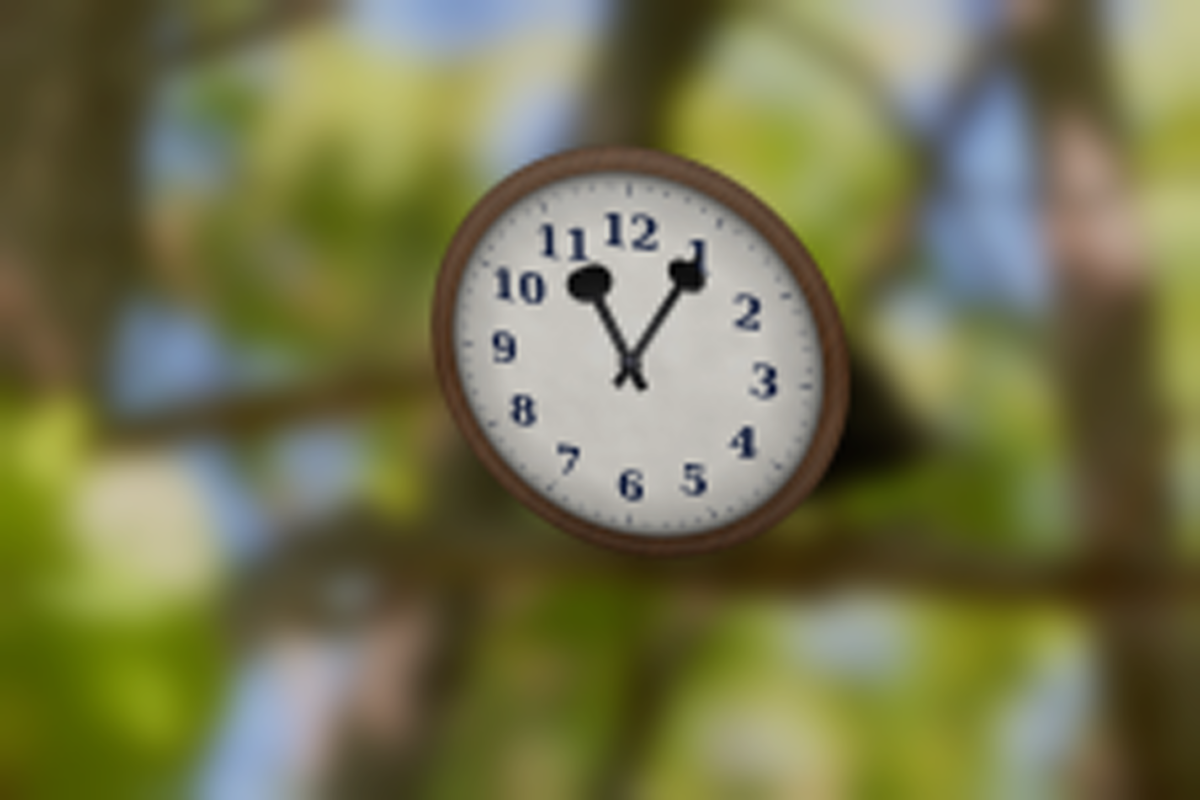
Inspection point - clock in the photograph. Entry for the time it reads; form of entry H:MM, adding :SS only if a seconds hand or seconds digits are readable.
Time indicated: 11:05
